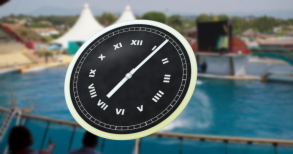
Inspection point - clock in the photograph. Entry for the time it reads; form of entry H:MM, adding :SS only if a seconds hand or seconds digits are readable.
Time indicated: 7:06
